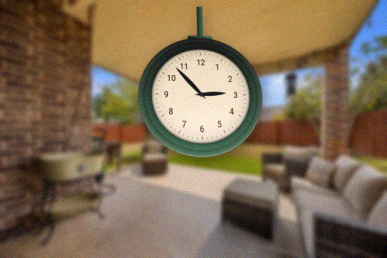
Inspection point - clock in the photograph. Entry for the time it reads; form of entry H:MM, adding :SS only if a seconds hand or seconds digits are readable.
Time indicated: 2:53
